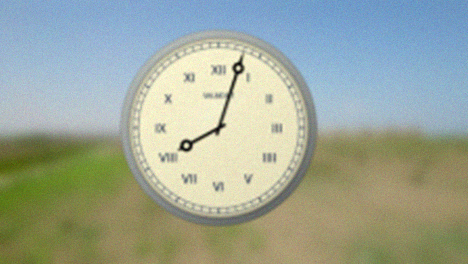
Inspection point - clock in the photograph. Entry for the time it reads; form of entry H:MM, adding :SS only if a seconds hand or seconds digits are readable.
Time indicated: 8:03
